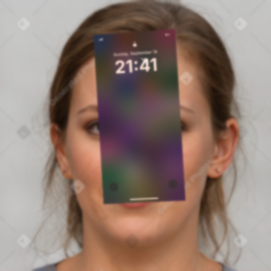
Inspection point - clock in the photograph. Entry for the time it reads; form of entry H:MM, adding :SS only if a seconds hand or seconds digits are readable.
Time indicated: 21:41
